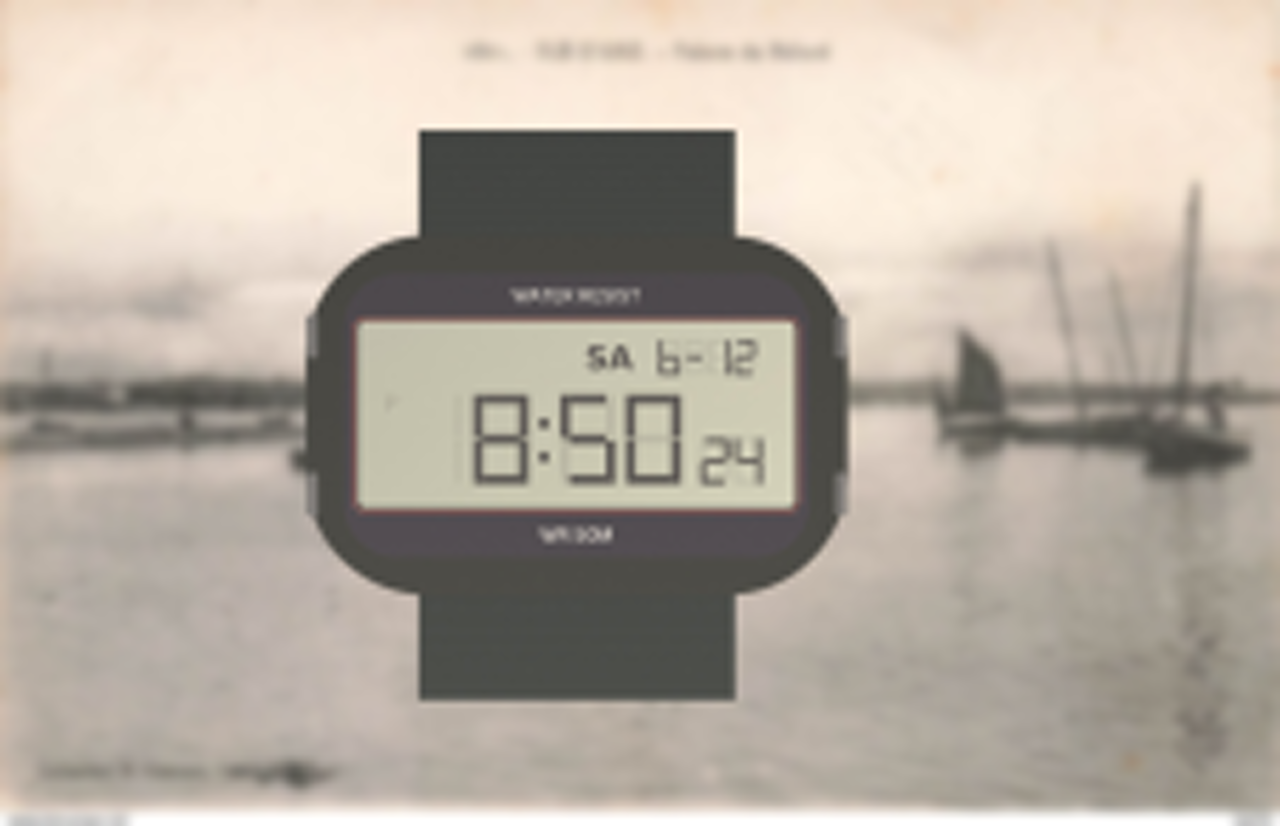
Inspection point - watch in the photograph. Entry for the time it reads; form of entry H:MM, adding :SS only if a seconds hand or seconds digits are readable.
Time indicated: 8:50:24
